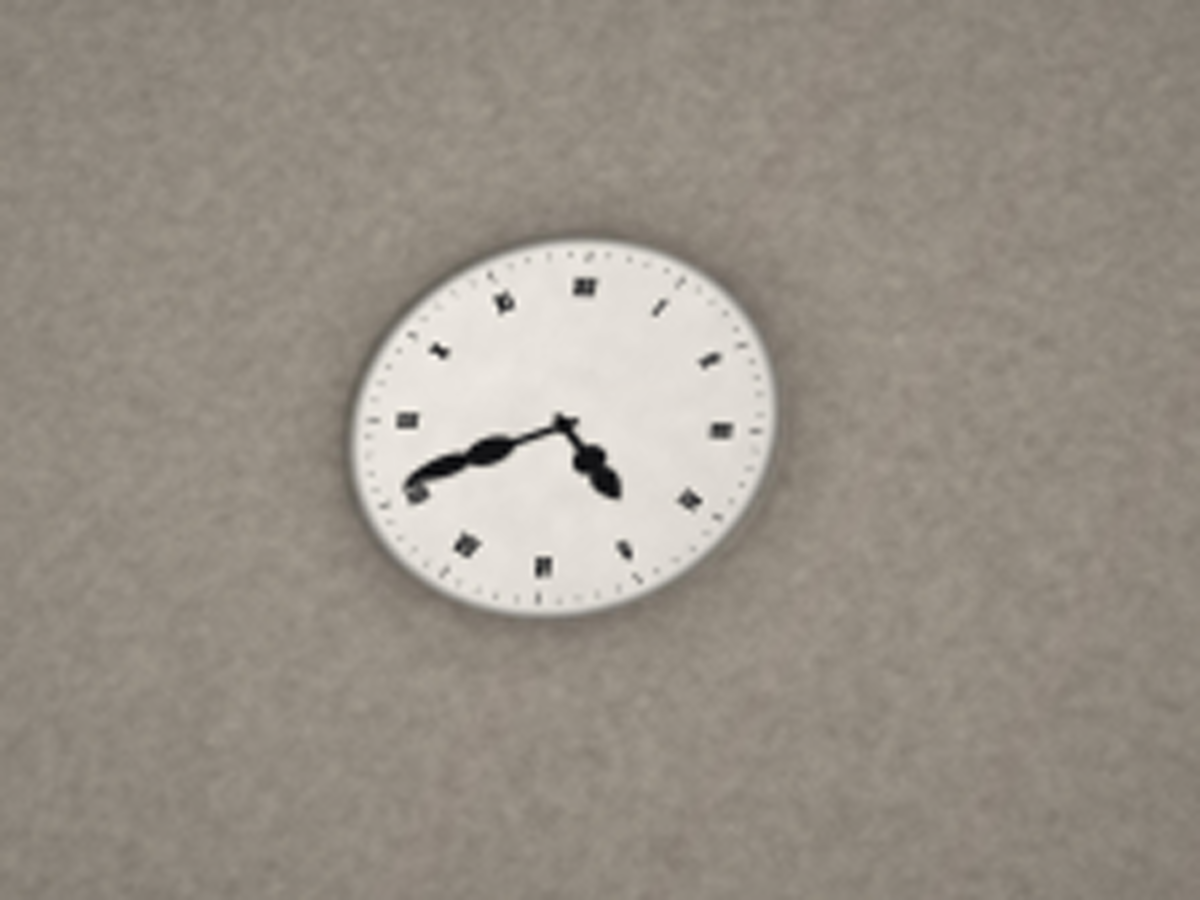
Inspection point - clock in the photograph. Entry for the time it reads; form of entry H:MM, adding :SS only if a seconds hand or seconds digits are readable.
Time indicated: 4:41
